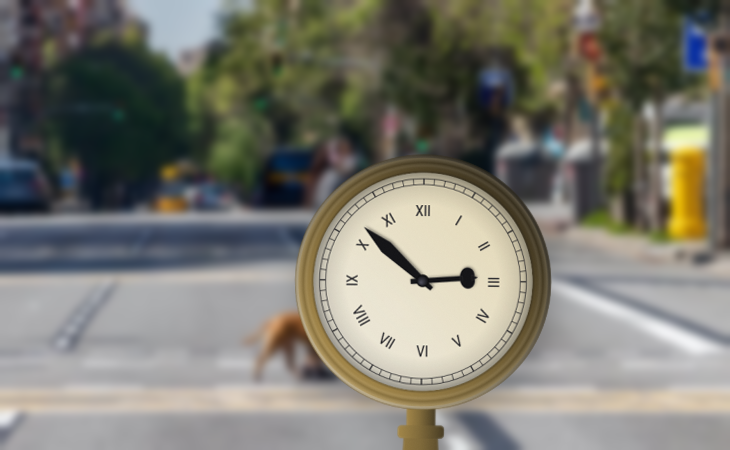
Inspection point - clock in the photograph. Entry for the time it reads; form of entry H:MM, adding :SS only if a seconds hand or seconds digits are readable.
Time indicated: 2:52
